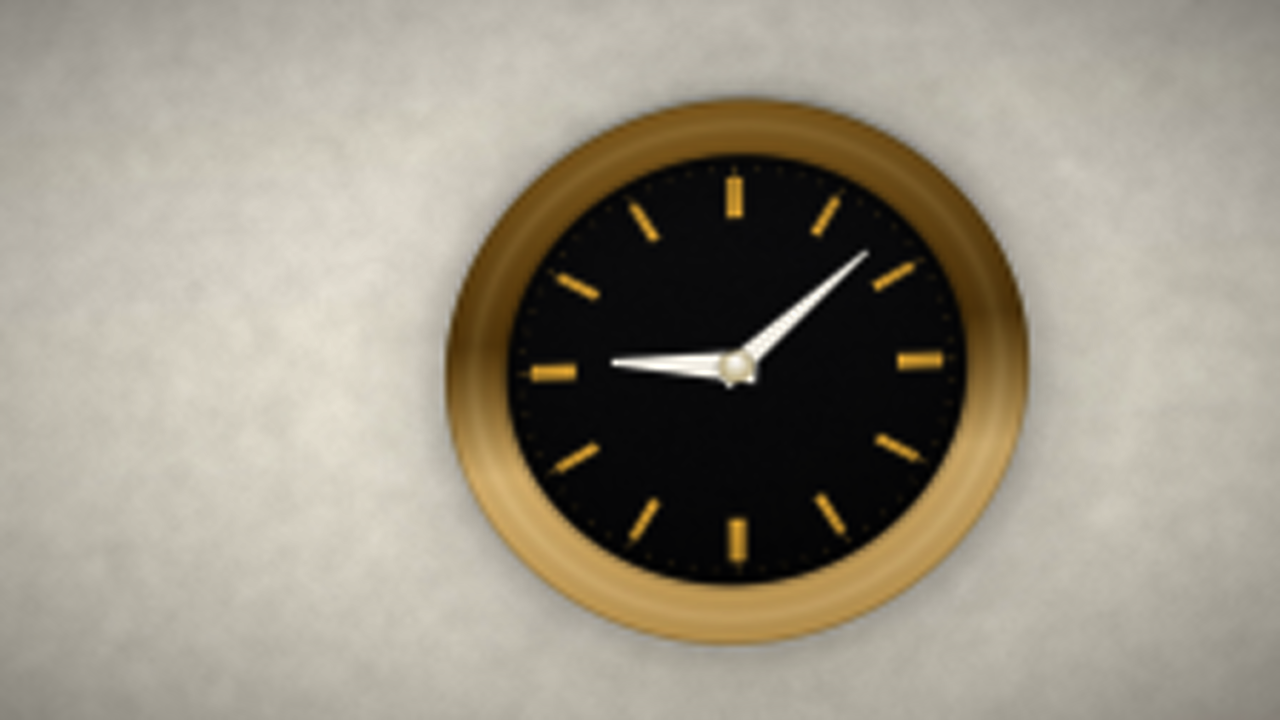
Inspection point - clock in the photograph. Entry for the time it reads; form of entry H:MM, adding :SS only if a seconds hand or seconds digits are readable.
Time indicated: 9:08
